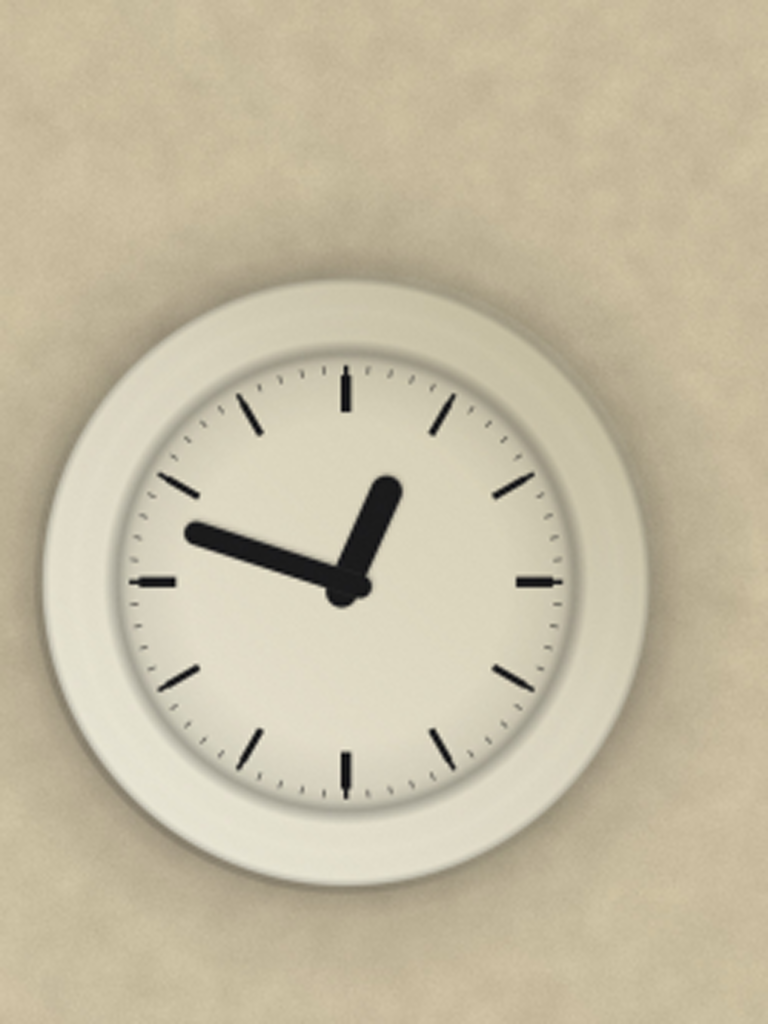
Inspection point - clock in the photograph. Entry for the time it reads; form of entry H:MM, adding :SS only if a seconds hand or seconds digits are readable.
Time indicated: 12:48
